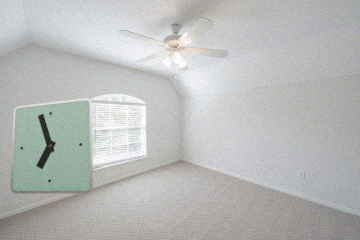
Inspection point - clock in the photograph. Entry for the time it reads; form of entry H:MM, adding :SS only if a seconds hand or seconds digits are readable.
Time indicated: 6:57
